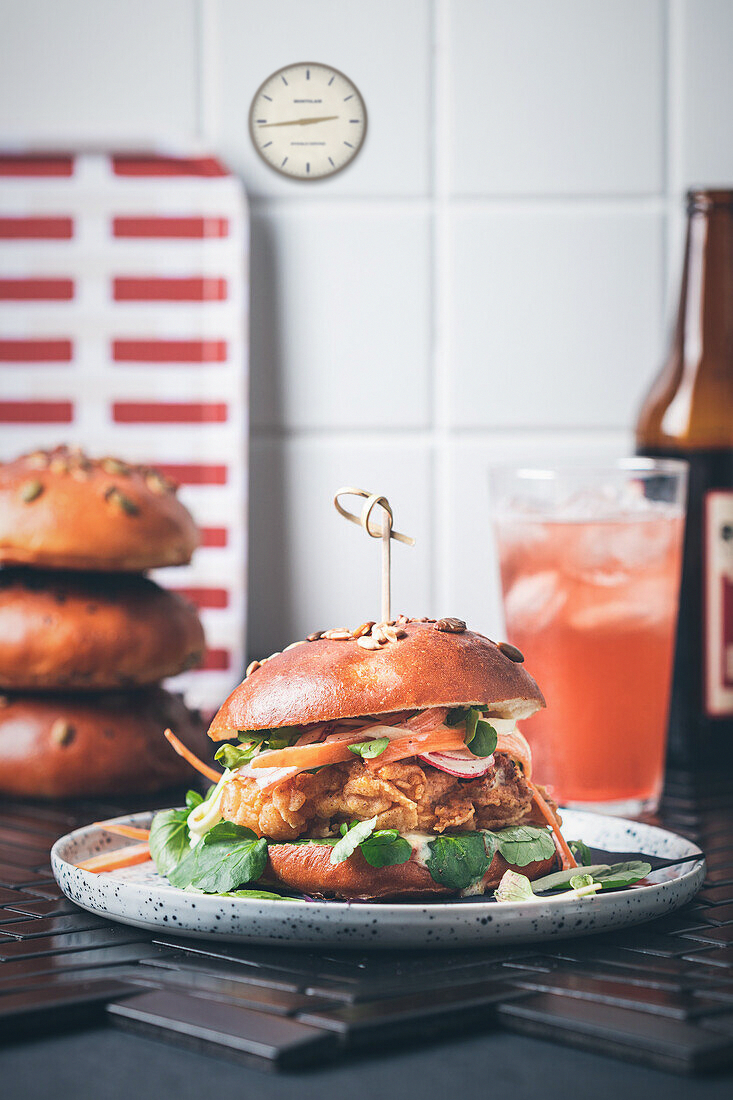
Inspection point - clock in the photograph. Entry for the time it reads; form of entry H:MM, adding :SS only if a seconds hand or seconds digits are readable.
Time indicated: 2:44
